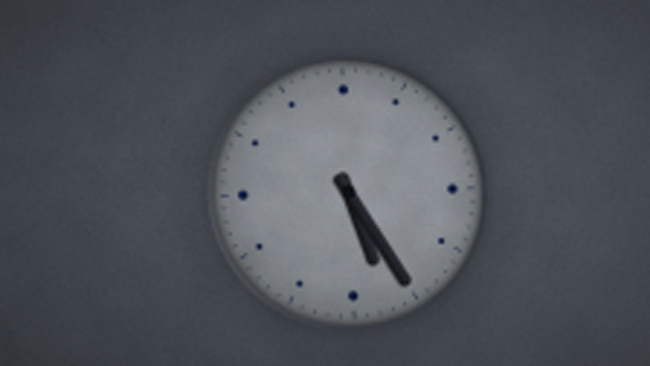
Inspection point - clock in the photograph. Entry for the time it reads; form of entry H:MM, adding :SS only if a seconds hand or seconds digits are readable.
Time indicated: 5:25
